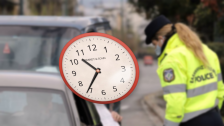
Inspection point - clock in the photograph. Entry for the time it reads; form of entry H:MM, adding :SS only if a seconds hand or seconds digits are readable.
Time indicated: 10:36
